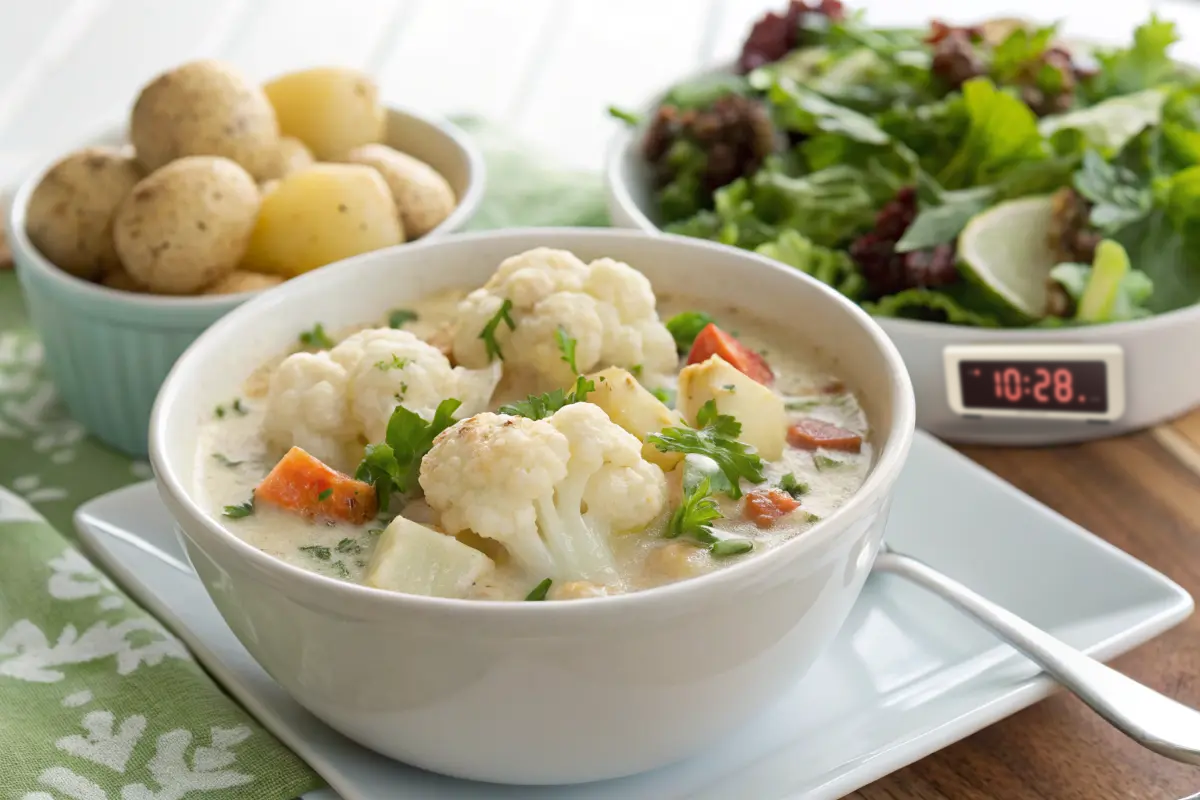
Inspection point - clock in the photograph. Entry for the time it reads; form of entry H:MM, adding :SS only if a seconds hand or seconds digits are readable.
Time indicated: 10:28
